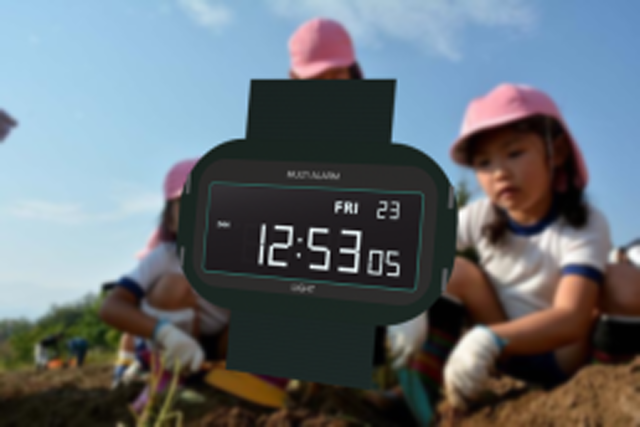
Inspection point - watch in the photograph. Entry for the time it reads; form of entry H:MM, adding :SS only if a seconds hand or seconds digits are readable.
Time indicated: 12:53:05
